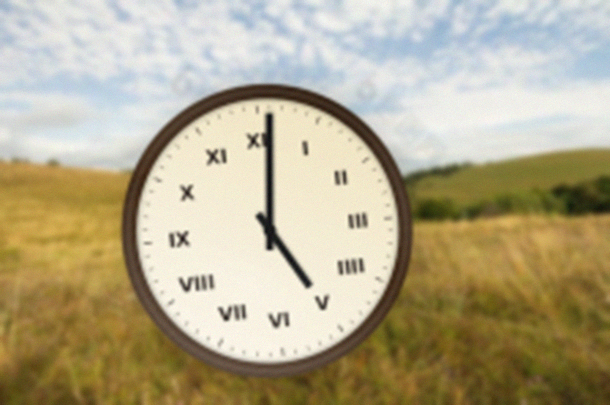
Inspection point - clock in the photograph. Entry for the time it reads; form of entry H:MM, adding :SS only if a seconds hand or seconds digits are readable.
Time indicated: 5:01
